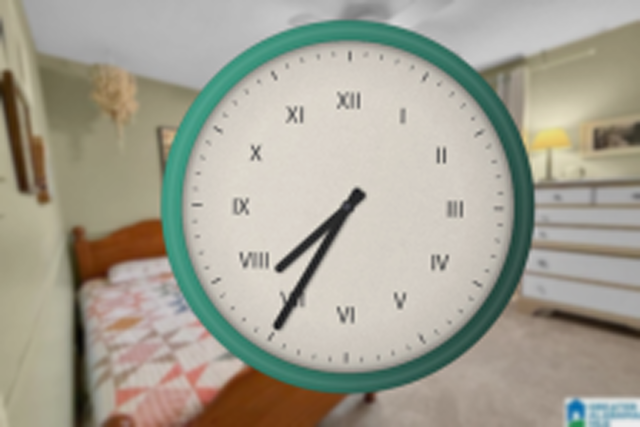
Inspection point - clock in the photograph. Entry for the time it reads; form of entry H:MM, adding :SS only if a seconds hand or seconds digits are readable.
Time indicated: 7:35
